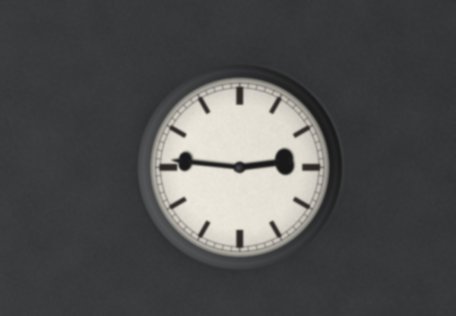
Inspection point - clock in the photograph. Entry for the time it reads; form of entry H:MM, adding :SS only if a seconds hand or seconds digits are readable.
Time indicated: 2:46
